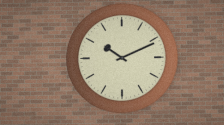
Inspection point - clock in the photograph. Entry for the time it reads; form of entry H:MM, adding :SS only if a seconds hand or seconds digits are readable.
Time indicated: 10:11
